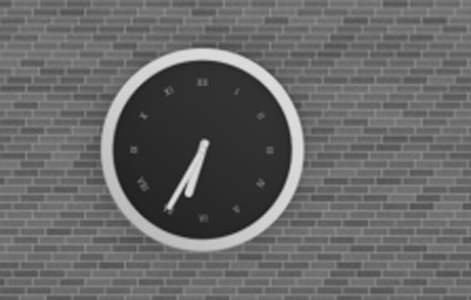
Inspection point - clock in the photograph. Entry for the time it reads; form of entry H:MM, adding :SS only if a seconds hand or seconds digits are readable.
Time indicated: 6:35
